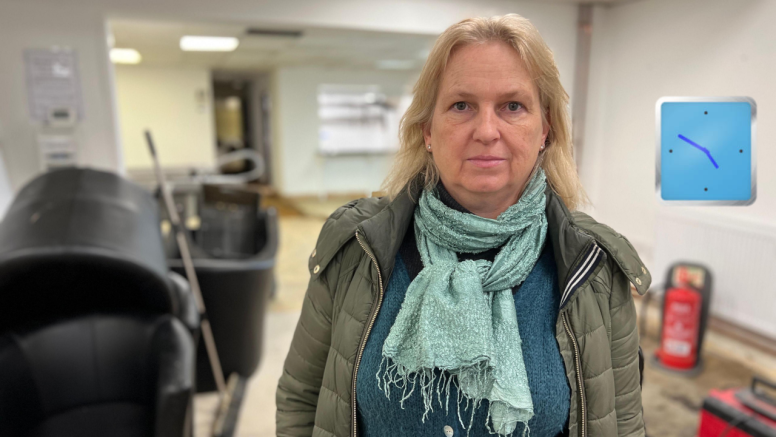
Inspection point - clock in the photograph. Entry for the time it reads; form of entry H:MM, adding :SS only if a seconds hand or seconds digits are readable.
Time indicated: 4:50
